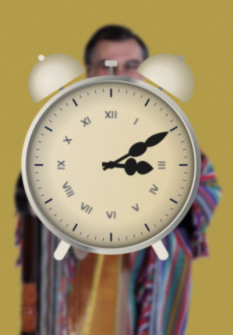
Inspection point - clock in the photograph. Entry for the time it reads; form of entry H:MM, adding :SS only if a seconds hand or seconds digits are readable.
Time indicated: 3:10
